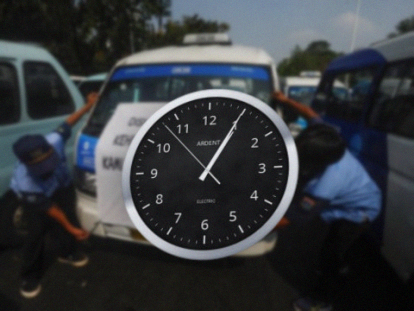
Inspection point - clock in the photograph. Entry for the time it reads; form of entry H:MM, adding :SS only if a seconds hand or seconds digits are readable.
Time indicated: 1:04:53
